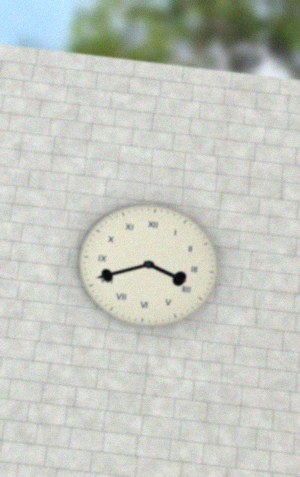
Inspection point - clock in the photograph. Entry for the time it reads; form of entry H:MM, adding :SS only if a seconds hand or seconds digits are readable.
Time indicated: 3:41
